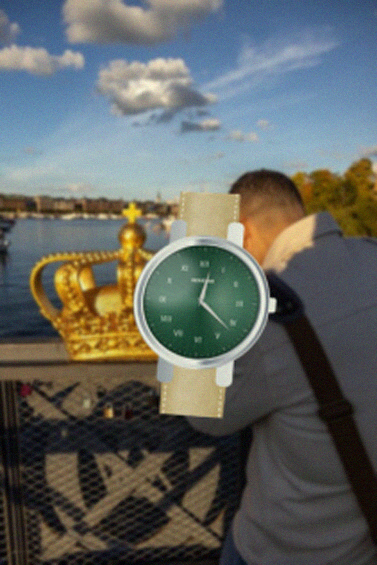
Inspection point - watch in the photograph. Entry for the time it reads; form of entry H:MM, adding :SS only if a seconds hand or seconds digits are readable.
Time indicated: 12:22
